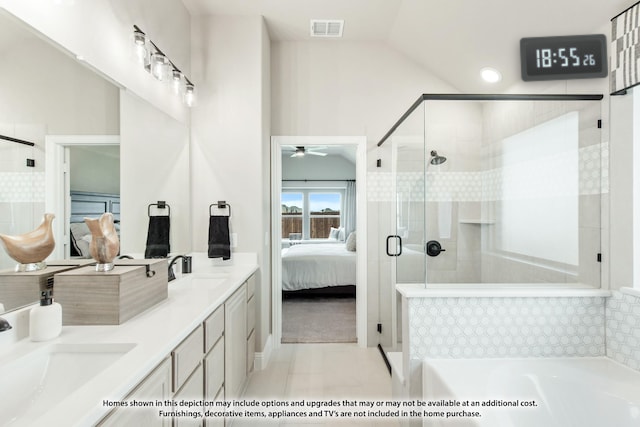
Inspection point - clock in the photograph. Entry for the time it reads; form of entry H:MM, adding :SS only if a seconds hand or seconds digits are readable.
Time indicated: 18:55:26
